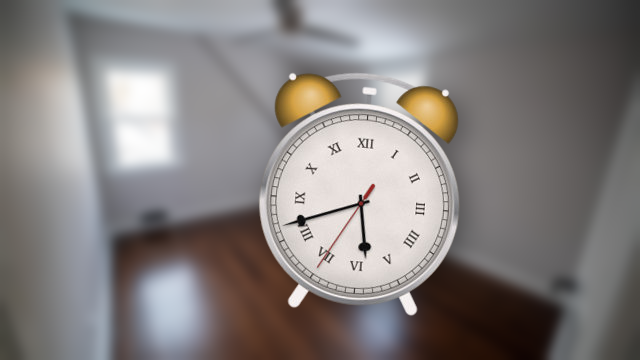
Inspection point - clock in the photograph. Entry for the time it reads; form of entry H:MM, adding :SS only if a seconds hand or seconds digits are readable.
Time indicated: 5:41:35
